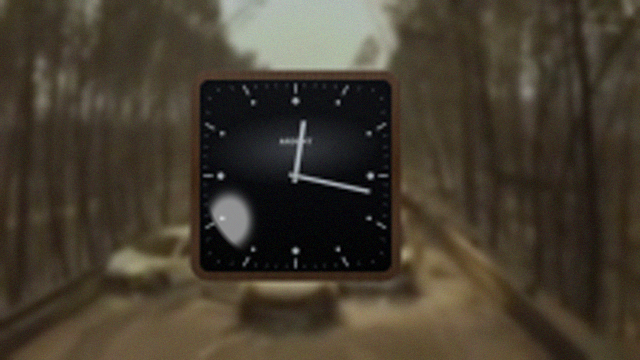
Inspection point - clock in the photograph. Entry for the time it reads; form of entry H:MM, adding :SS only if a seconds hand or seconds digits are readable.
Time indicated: 12:17
